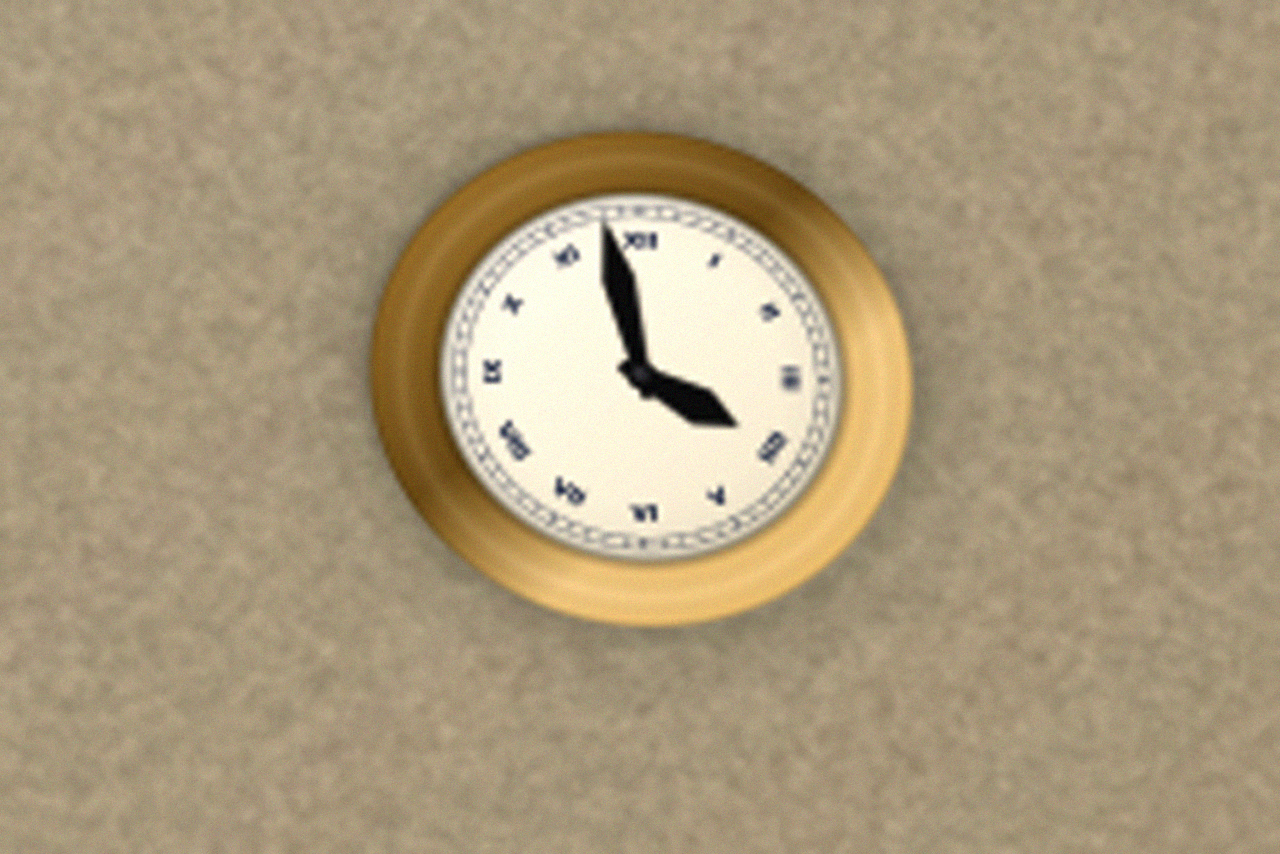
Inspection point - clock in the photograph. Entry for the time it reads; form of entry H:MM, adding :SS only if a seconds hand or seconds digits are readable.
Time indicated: 3:58
